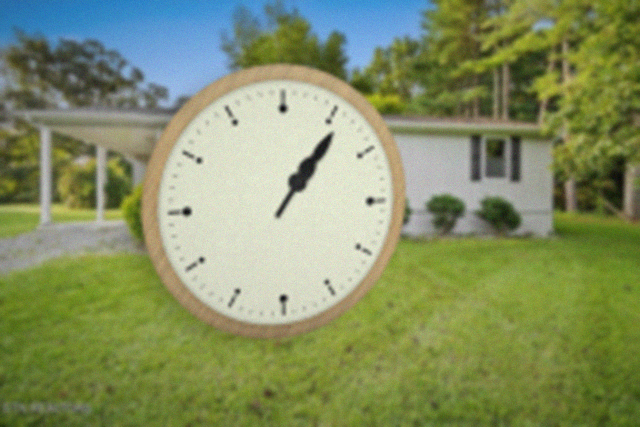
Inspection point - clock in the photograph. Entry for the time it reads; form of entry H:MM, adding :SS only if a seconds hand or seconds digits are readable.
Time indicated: 1:06
